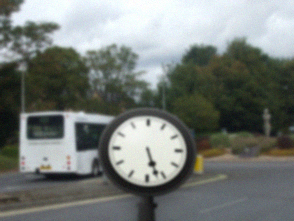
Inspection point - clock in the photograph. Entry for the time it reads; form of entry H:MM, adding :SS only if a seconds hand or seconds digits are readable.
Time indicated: 5:27
